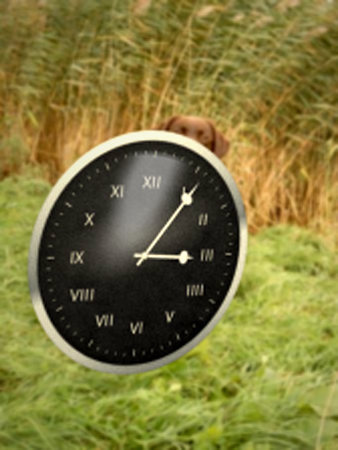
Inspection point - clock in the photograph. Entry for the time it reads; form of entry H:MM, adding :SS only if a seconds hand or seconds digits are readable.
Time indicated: 3:06
